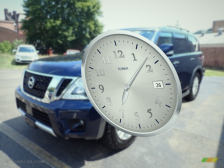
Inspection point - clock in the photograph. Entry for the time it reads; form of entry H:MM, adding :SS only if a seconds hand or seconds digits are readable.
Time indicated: 7:08
